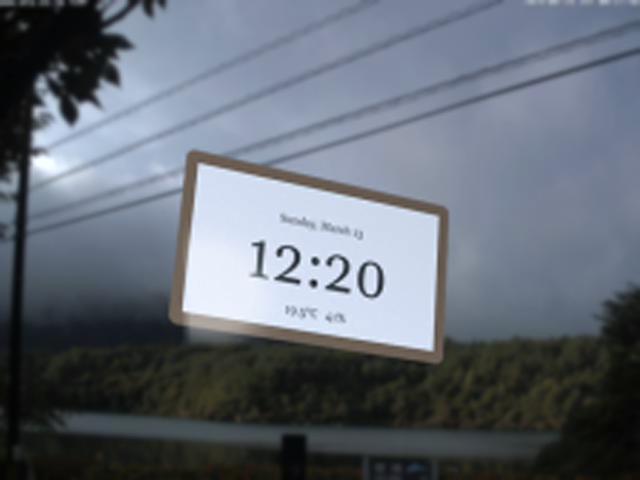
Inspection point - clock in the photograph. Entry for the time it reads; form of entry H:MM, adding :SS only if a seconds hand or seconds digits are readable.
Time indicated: 12:20
